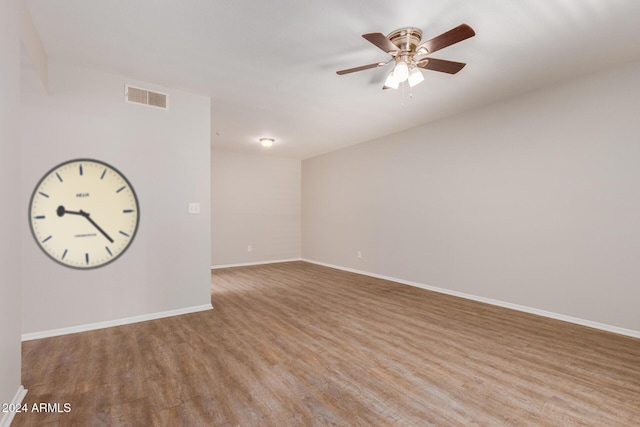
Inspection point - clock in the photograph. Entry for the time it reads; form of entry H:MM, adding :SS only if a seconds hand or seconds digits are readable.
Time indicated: 9:23
